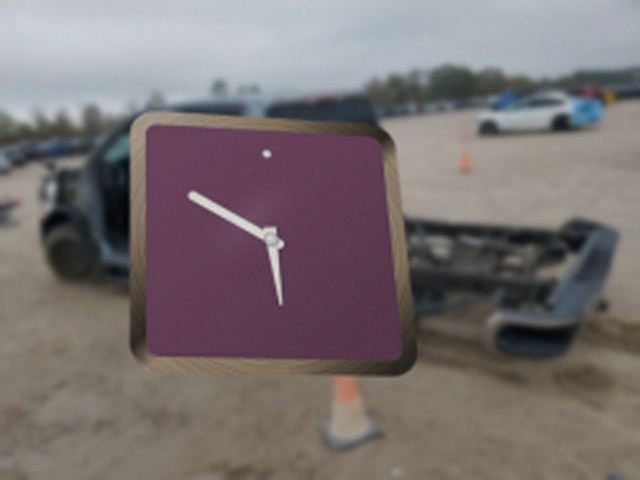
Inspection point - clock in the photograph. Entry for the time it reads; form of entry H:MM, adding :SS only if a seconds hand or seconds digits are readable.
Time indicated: 5:50
